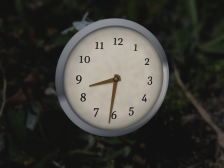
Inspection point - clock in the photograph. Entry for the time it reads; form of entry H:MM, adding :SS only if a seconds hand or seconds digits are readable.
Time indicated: 8:31
